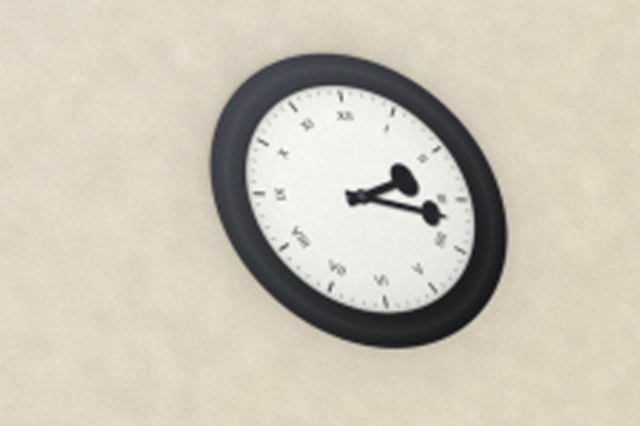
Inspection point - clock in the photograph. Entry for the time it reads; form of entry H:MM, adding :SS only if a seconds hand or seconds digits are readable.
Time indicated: 2:17
